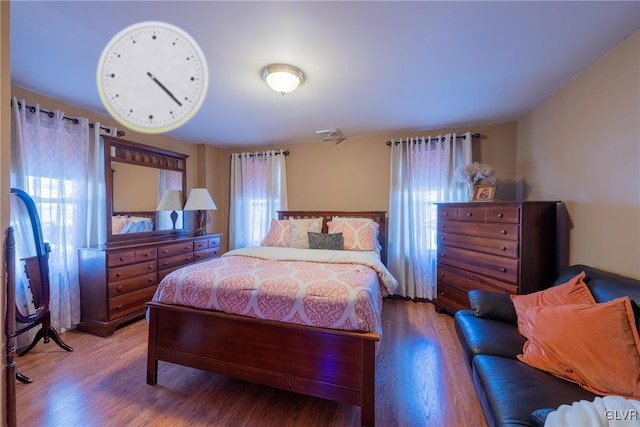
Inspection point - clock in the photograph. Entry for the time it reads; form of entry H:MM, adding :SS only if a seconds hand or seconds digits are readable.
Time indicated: 4:22
